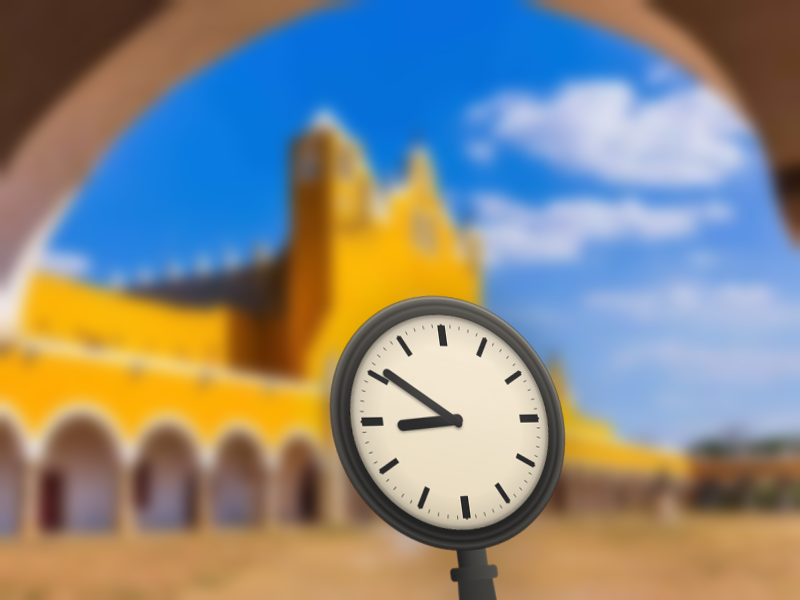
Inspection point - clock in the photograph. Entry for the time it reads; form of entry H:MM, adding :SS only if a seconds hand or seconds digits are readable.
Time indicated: 8:51
